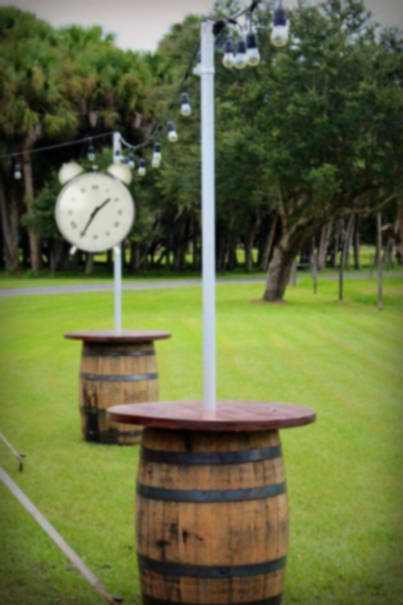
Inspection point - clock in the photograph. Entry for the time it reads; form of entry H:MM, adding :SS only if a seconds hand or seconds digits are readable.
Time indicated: 1:35
